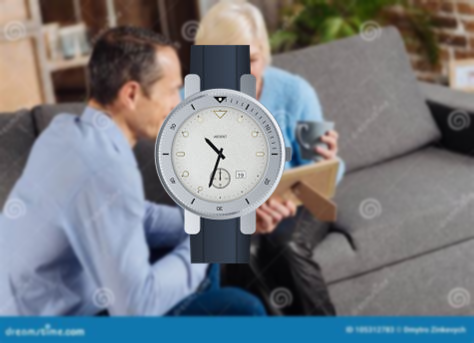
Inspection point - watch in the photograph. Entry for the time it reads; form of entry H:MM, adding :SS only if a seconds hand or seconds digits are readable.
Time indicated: 10:33
